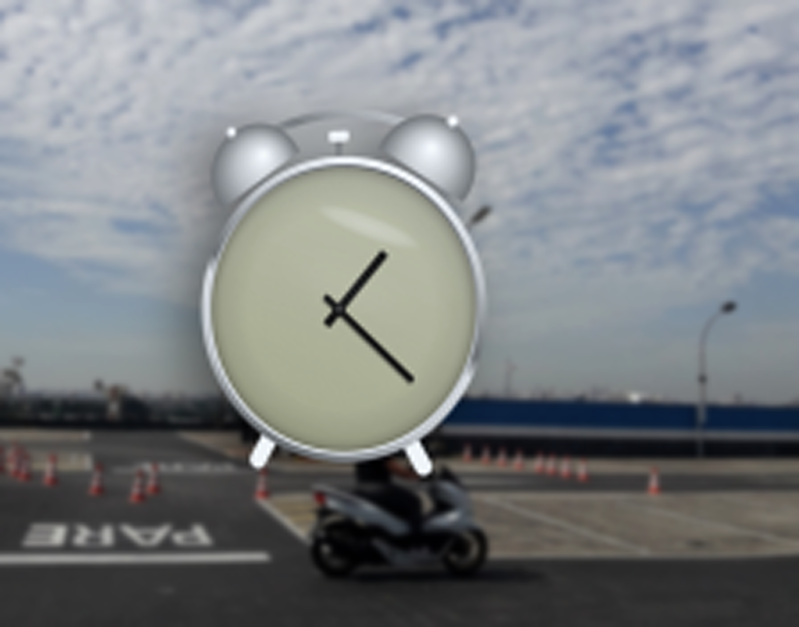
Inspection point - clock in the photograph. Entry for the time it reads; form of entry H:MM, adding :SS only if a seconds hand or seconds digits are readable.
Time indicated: 1:22
